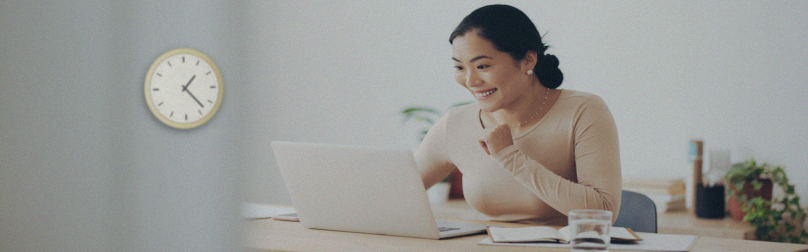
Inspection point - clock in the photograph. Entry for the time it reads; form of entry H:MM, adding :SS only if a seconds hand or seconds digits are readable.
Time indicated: 1:23
